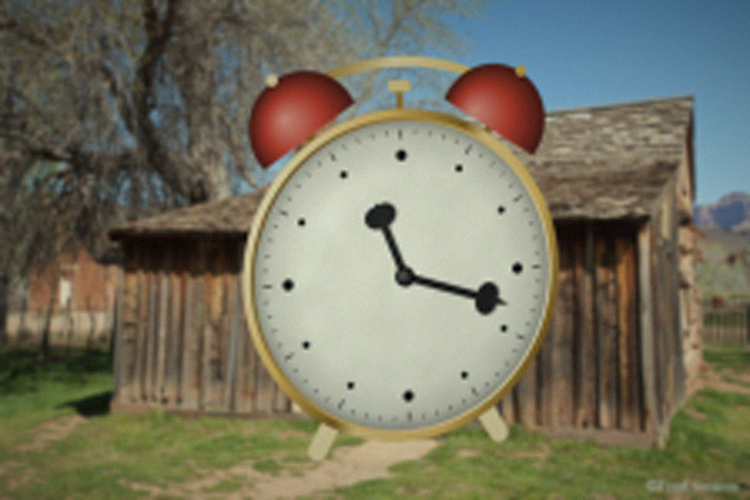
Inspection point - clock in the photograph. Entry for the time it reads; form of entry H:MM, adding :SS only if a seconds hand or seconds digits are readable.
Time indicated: 11:18
